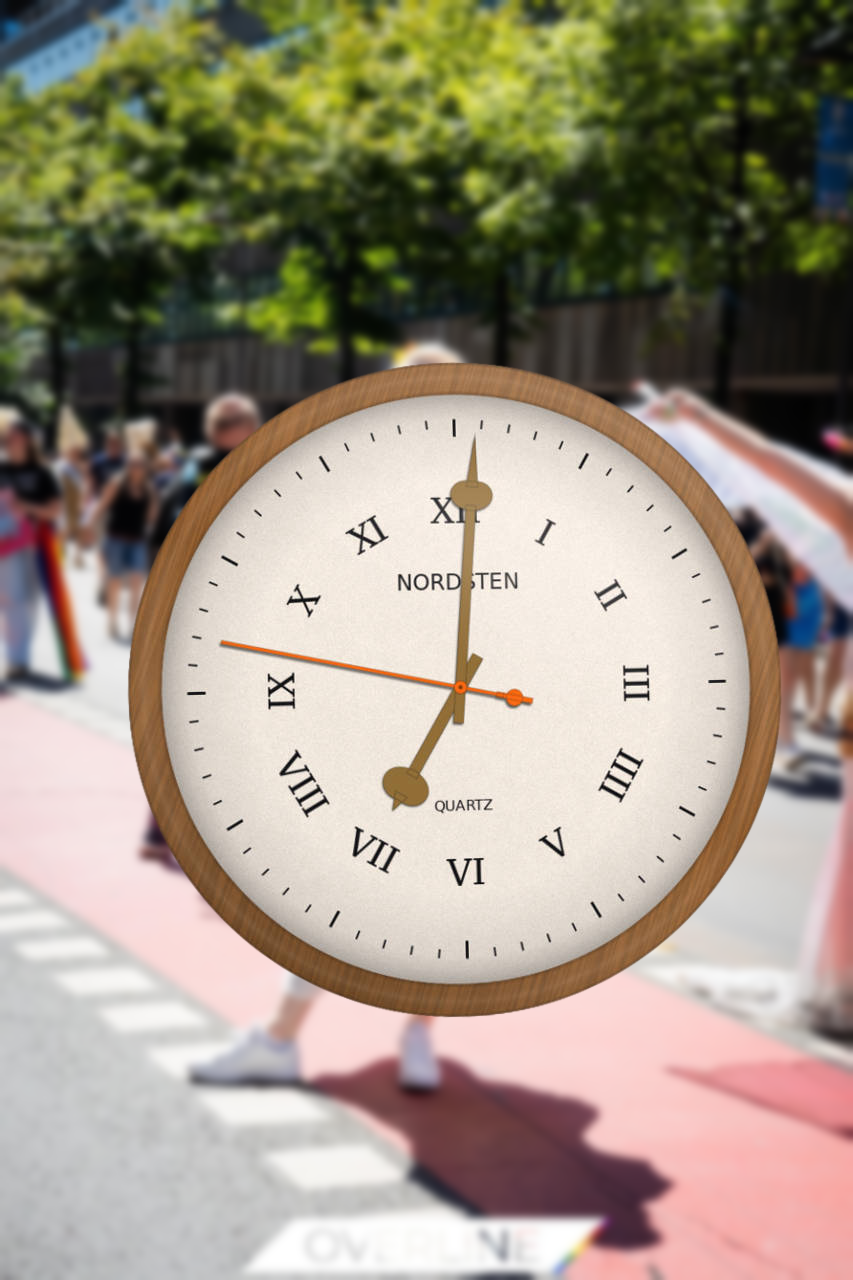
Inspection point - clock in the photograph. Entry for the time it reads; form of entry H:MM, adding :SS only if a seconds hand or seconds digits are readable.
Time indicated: 7:00:47
